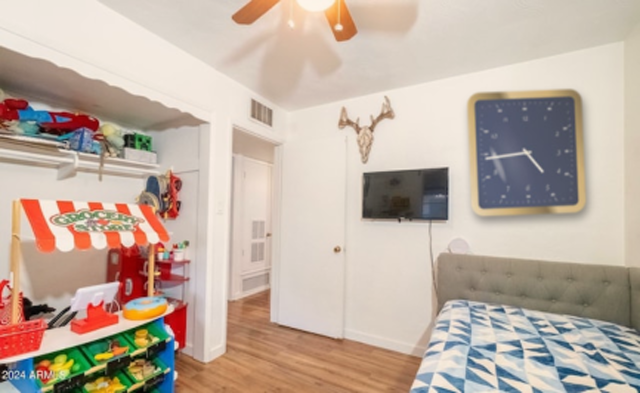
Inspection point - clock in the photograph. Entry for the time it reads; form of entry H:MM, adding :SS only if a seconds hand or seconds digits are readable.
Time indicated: 4:44
